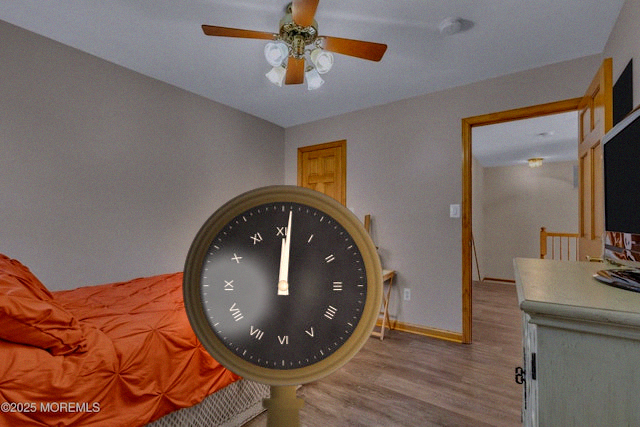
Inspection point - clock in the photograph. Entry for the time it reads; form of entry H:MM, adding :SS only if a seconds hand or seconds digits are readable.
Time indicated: 12:01
